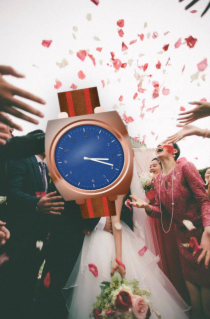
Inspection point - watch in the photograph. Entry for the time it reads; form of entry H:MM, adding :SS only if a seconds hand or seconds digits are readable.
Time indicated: 3:19
